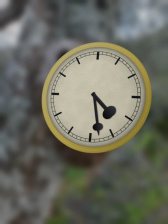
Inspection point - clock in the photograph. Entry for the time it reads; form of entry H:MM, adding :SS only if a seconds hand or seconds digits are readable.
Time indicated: 4:28
